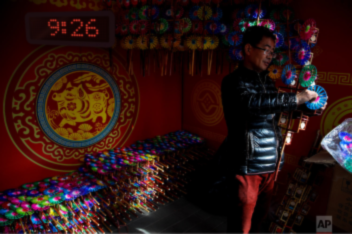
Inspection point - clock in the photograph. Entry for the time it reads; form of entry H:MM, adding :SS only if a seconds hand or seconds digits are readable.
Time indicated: 9:26
